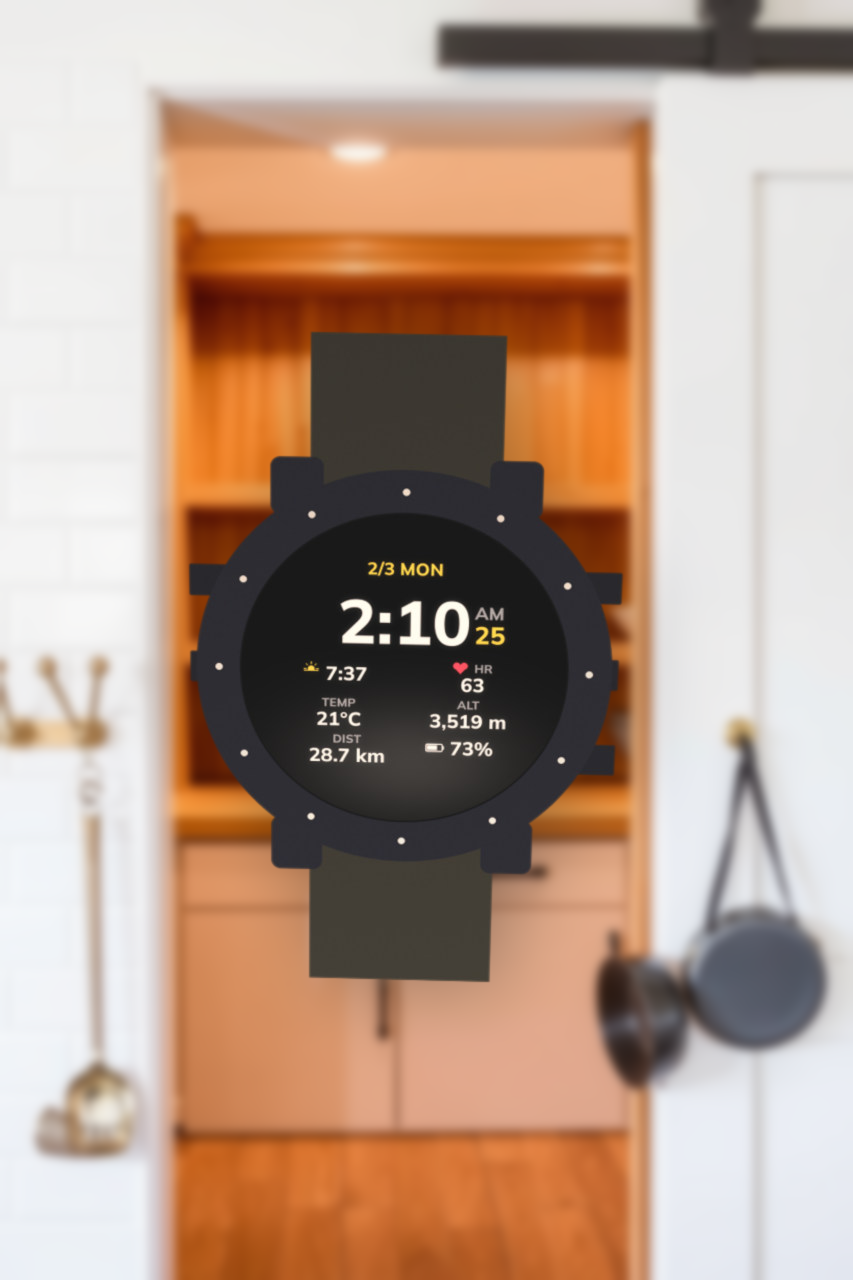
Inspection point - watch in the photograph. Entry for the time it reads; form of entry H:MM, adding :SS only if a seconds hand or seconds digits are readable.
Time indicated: 2:10:25
